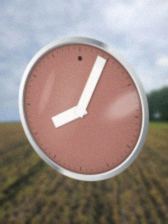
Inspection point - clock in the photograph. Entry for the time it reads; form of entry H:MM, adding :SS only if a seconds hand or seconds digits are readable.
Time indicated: 8:04
